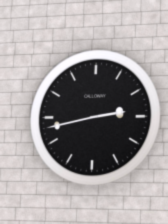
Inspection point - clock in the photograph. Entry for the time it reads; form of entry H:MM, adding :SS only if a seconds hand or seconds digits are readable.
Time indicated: 2:43
